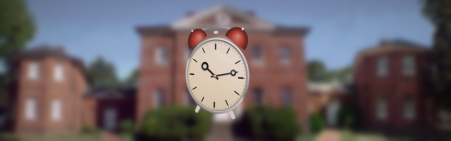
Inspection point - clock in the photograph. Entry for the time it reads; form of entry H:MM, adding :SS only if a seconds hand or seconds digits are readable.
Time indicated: 10:13
